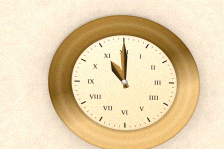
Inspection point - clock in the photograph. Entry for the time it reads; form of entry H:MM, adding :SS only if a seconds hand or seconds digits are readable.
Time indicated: 11:00
